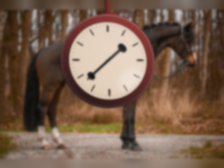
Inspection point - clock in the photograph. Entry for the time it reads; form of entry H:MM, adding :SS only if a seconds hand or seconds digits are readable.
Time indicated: 1:38
